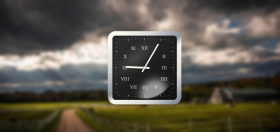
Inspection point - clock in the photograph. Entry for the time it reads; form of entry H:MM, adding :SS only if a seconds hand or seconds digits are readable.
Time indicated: 9:05
